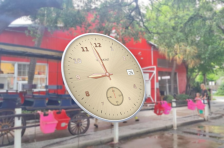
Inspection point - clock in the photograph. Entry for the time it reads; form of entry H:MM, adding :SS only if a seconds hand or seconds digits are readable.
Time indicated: 8:58
